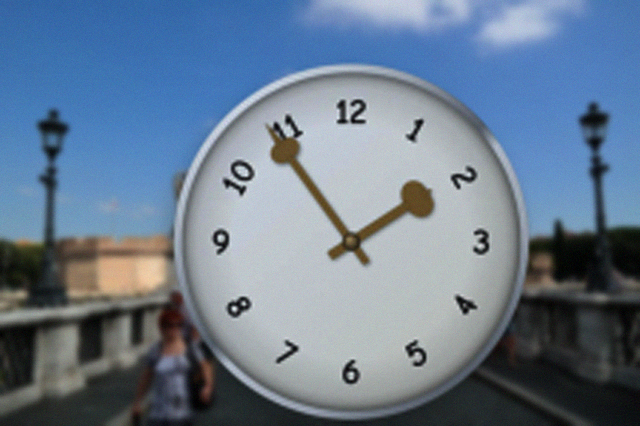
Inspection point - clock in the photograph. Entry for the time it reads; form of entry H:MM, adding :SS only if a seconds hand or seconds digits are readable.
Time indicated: 1:54
